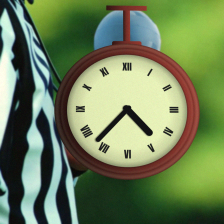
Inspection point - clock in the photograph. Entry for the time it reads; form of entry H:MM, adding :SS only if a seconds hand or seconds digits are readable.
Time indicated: 4:37
